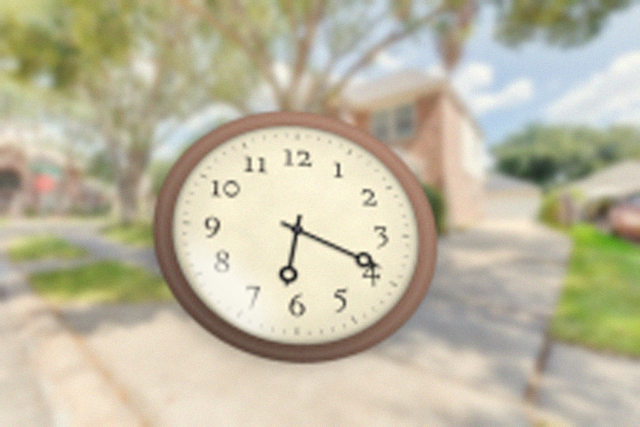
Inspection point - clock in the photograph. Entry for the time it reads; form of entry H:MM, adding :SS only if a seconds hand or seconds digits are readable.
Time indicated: 6:19
